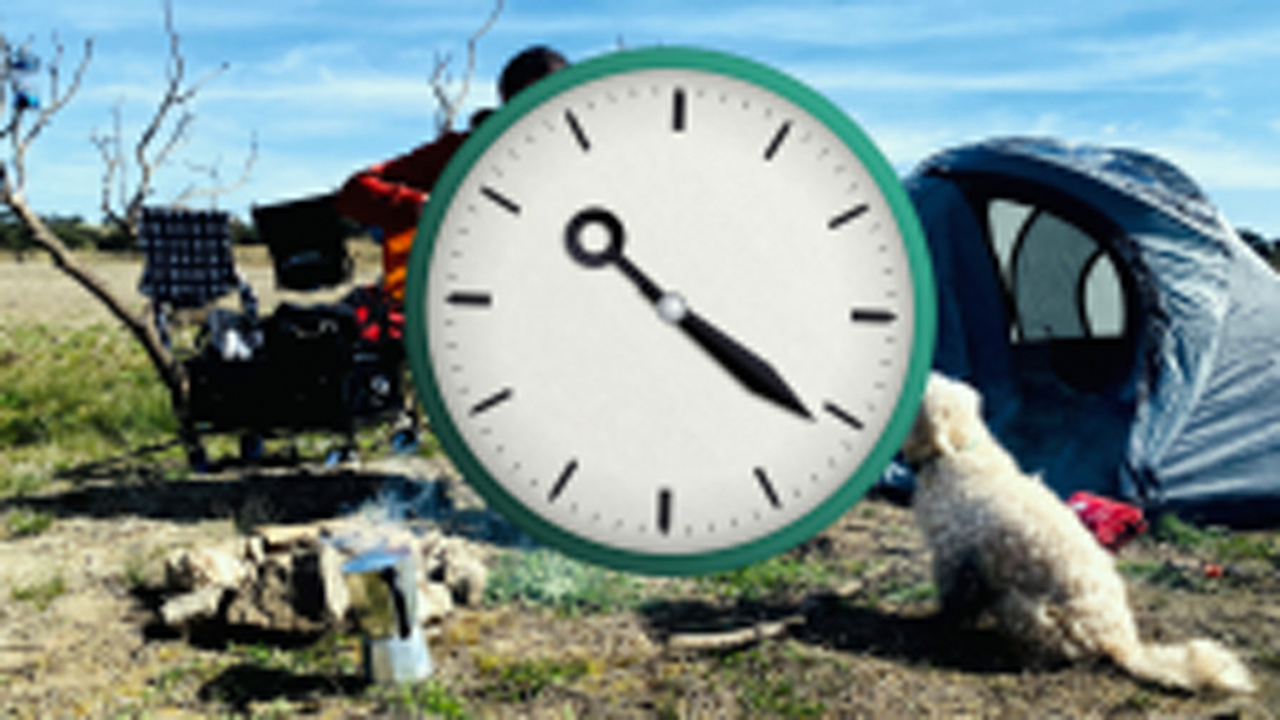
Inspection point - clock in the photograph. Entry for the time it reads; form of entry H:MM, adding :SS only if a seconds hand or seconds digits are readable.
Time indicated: 10:21
